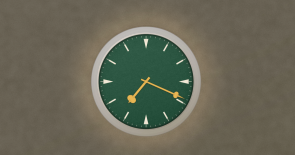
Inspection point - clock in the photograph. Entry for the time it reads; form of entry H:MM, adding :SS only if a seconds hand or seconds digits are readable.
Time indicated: 7:19
